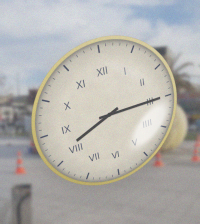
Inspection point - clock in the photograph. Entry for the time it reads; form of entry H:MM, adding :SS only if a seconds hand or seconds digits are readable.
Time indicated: 8:15
